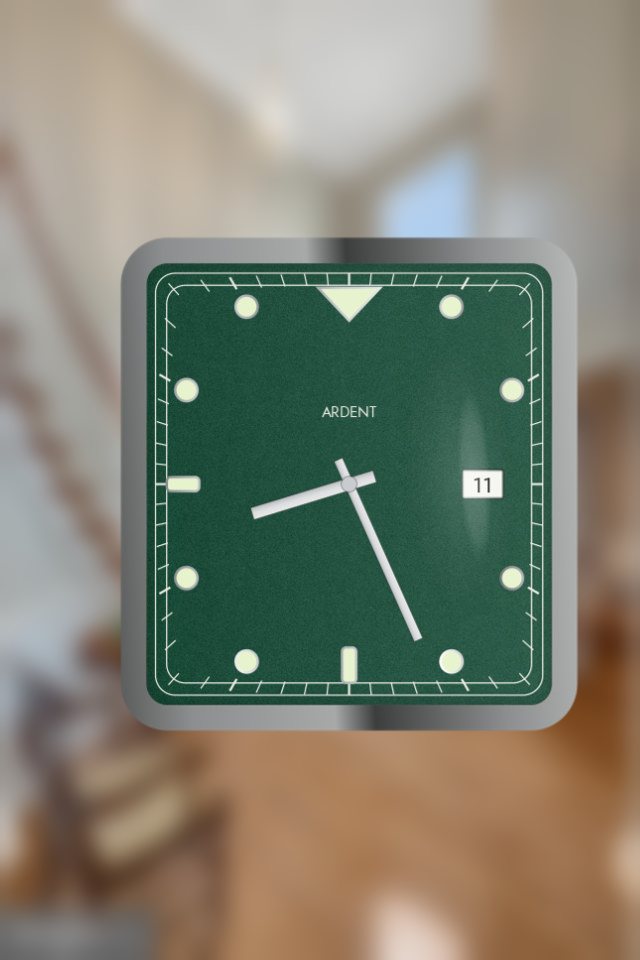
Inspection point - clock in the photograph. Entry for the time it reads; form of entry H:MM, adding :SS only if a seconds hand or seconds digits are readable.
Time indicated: 8:26
